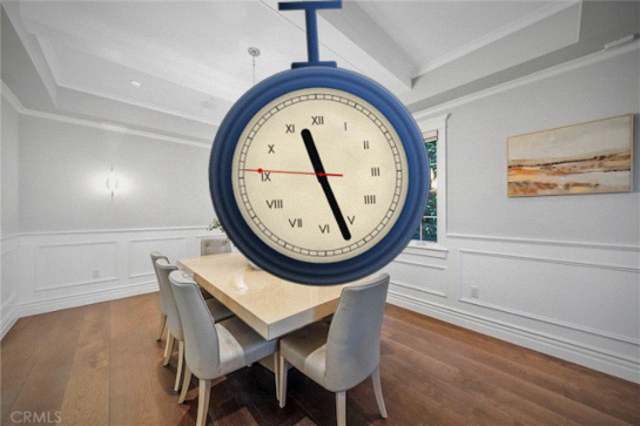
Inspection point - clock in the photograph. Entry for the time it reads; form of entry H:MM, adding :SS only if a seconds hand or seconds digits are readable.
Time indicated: 11:26:46
